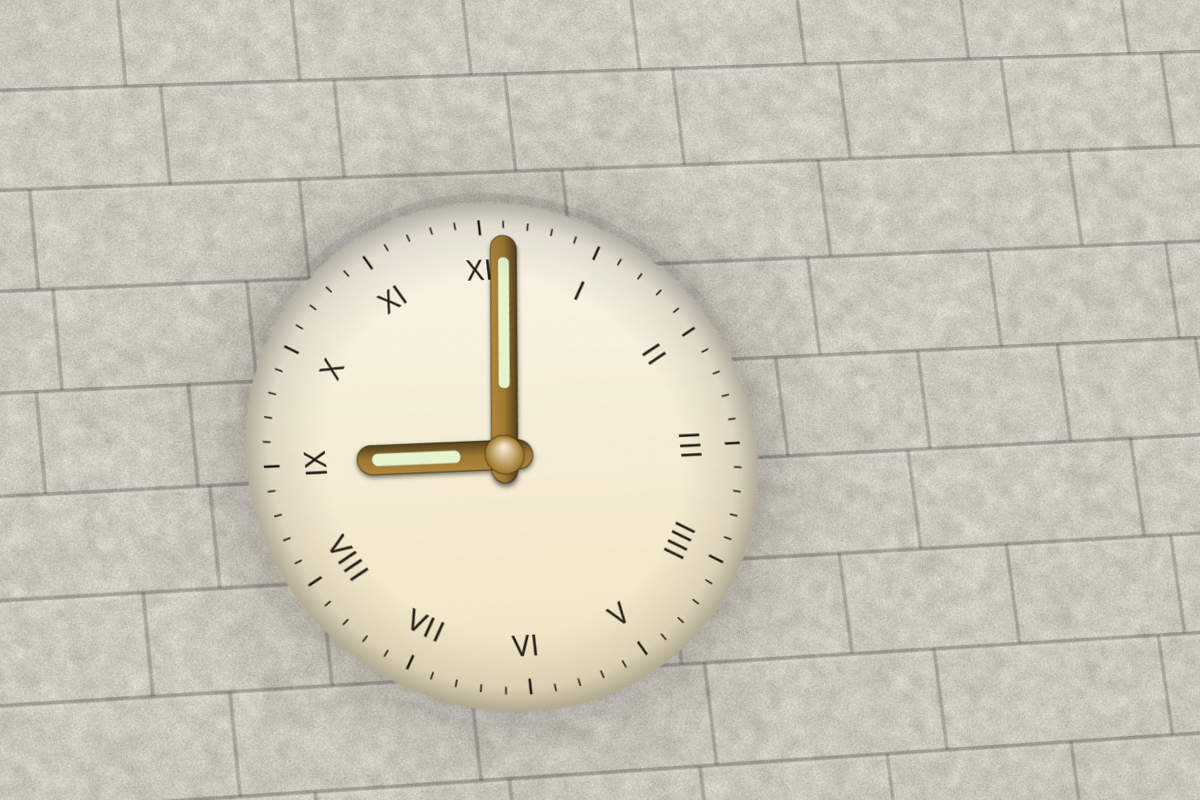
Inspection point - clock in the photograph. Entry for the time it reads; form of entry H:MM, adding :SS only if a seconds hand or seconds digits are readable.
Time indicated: 9:01
